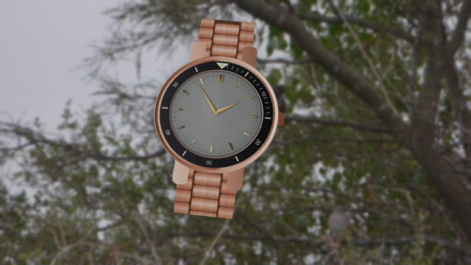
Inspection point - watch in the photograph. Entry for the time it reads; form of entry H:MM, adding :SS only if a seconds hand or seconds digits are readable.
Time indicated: 1:54
